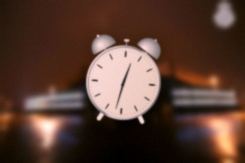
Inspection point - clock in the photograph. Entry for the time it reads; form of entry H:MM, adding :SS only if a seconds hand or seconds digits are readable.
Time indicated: 12:32
